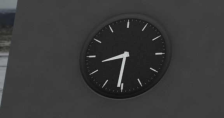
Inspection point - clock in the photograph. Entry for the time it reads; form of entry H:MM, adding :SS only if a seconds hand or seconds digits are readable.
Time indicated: 8:31
